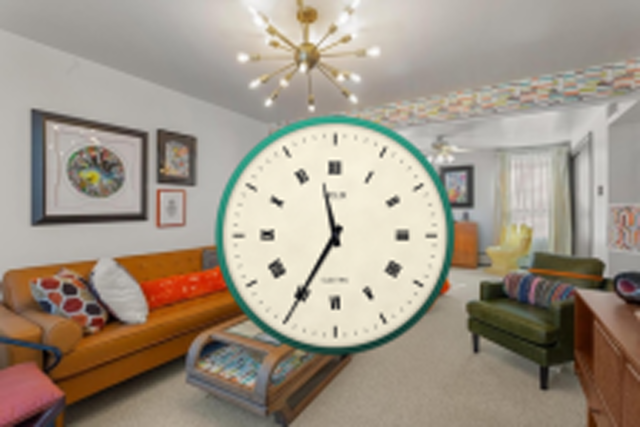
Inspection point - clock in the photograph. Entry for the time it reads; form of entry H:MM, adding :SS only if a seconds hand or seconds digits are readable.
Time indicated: 11:35
